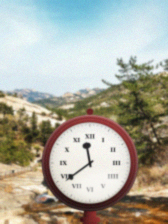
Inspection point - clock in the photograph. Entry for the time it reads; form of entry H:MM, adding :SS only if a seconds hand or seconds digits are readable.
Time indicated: 11:39
